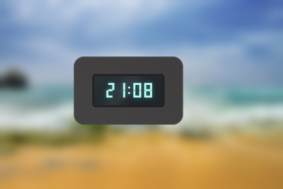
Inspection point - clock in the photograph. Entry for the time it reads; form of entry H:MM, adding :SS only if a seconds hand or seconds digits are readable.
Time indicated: 21:08
